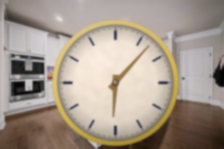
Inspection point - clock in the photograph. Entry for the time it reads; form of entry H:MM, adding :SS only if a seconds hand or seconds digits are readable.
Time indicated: 6:07
